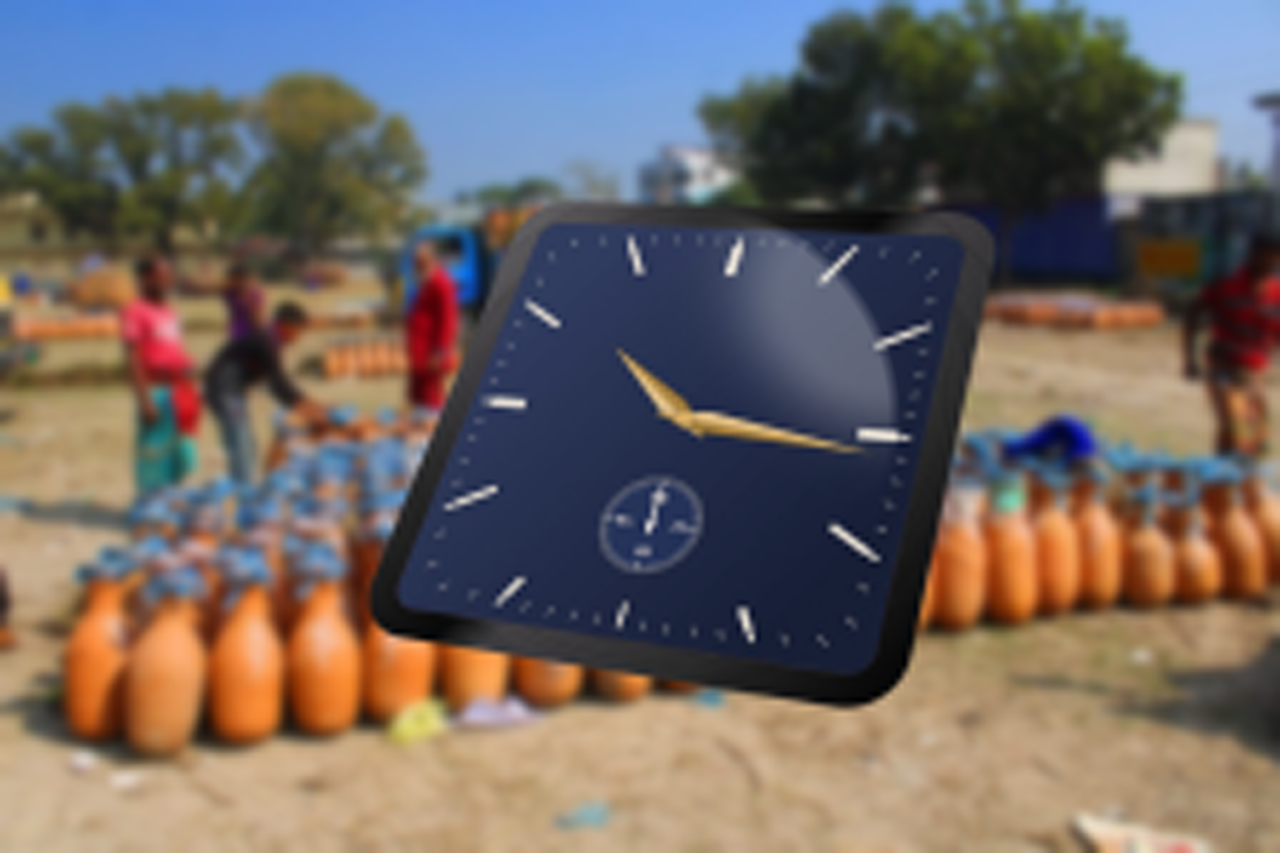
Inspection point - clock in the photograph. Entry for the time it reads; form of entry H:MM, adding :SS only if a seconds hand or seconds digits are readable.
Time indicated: 10:16
